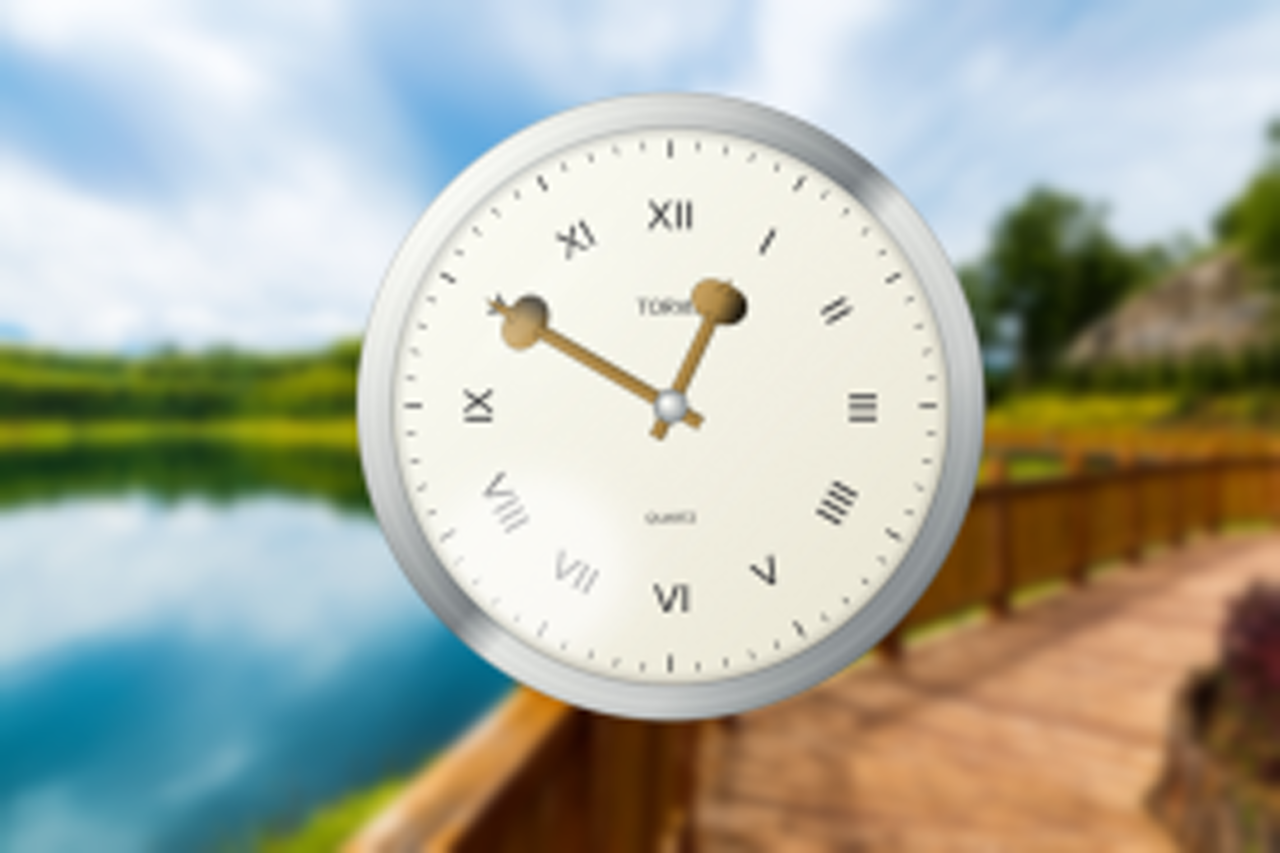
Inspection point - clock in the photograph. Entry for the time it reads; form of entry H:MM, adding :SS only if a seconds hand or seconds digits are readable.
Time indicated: 12:50
